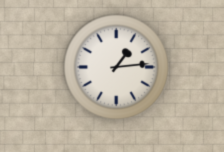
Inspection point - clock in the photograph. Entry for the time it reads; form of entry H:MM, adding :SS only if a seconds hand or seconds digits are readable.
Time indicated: 1:14
